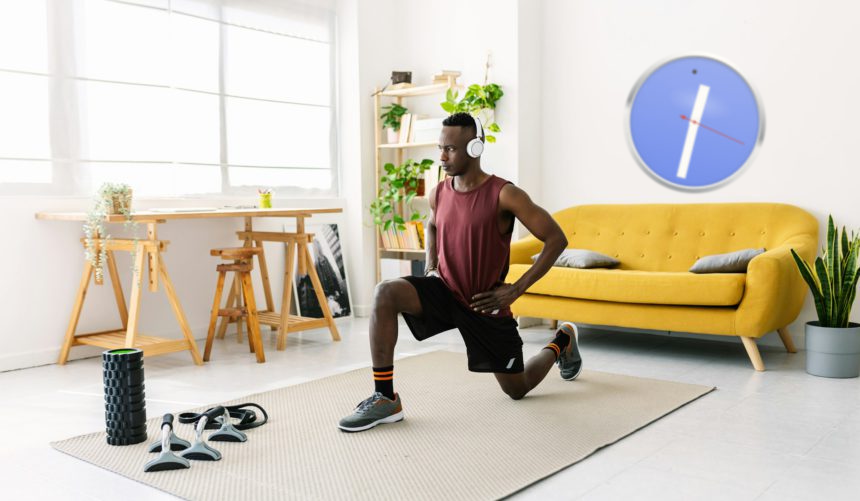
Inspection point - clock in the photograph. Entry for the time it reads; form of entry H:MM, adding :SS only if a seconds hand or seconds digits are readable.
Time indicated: 12:32:19
